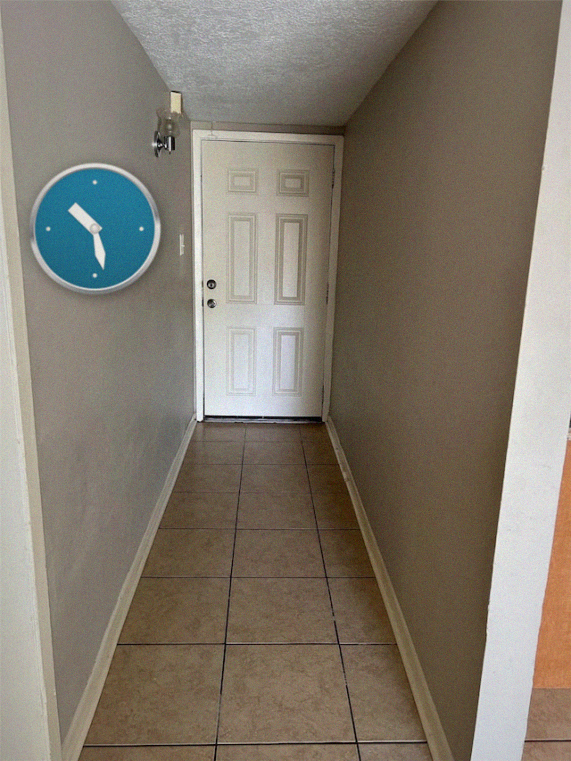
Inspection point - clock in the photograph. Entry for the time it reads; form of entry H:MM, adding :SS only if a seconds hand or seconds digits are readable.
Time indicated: 10:28
